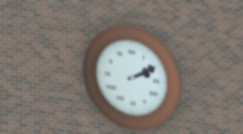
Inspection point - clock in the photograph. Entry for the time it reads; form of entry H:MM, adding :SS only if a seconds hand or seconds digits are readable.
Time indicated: 2:10
